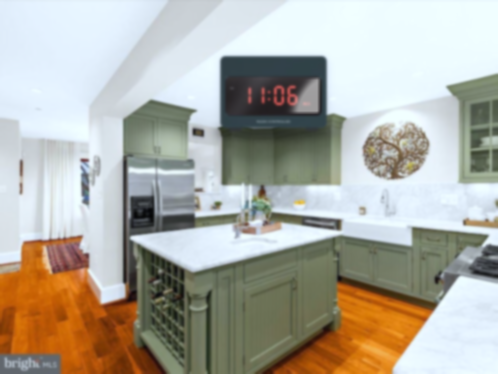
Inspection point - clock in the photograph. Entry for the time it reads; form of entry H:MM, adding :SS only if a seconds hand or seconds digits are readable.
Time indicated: 11:06
